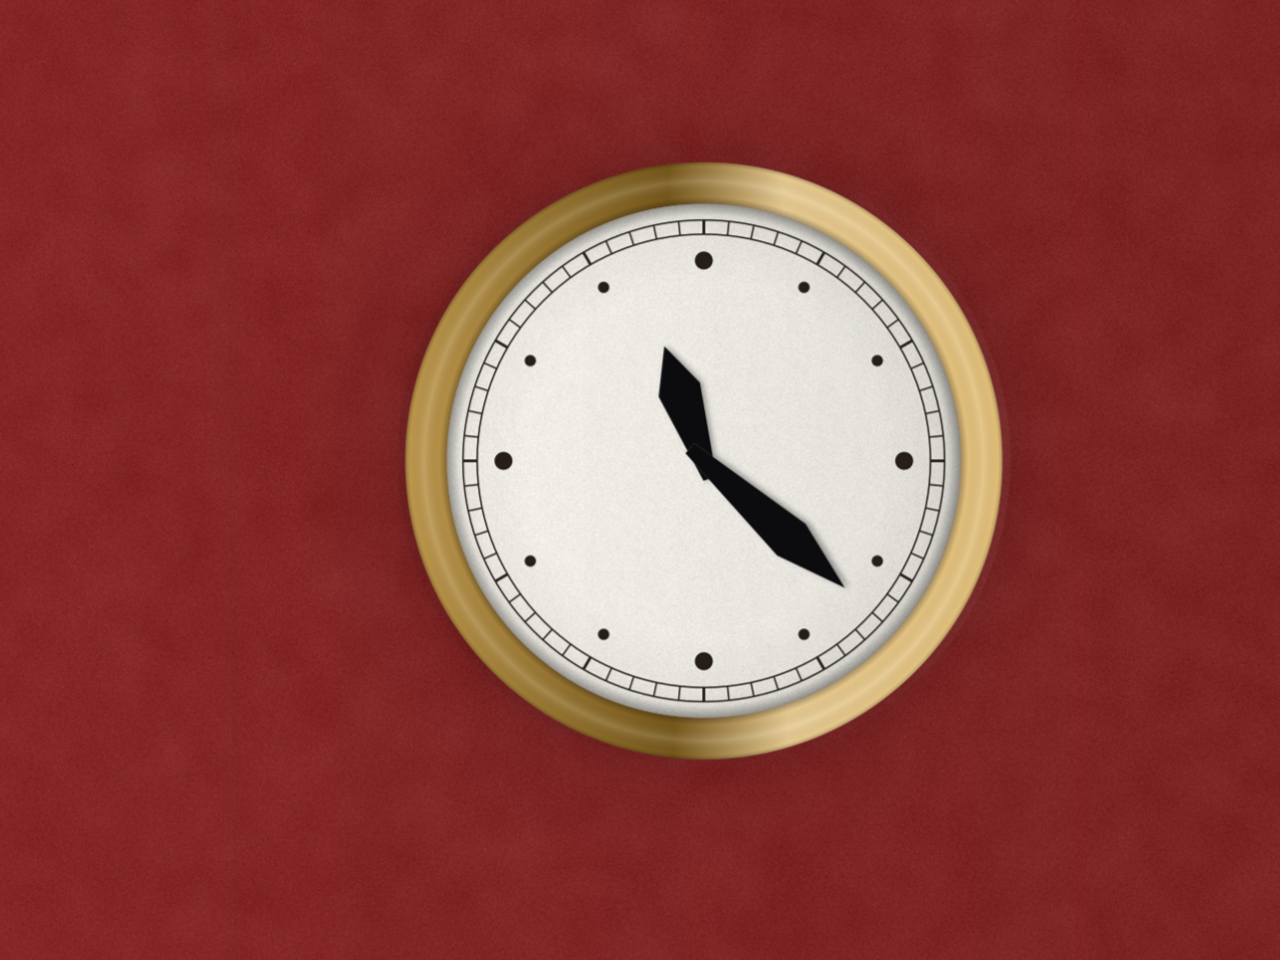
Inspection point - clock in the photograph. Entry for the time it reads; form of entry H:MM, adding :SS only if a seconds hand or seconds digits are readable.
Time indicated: 11:22
